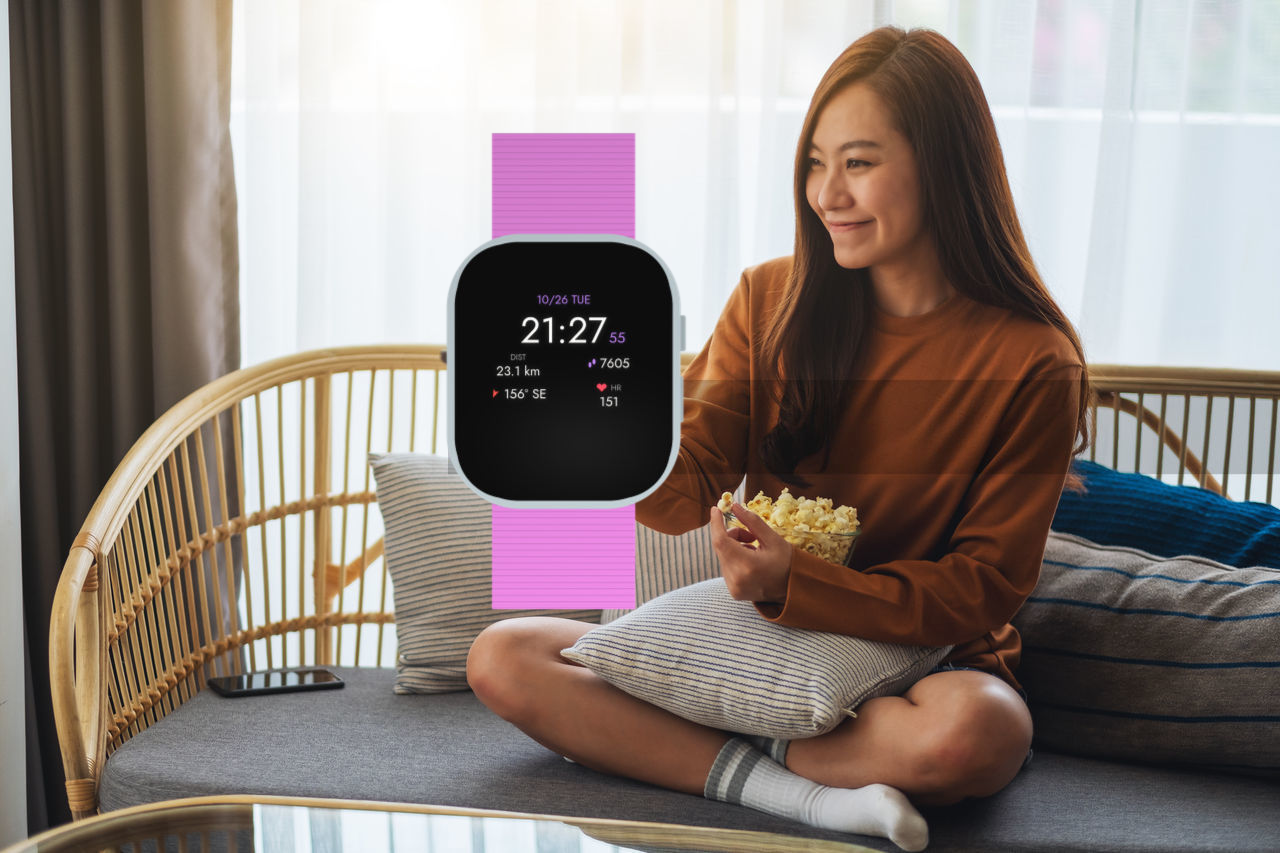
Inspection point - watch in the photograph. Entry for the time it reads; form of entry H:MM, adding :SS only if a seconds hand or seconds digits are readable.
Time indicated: 21:27:55
